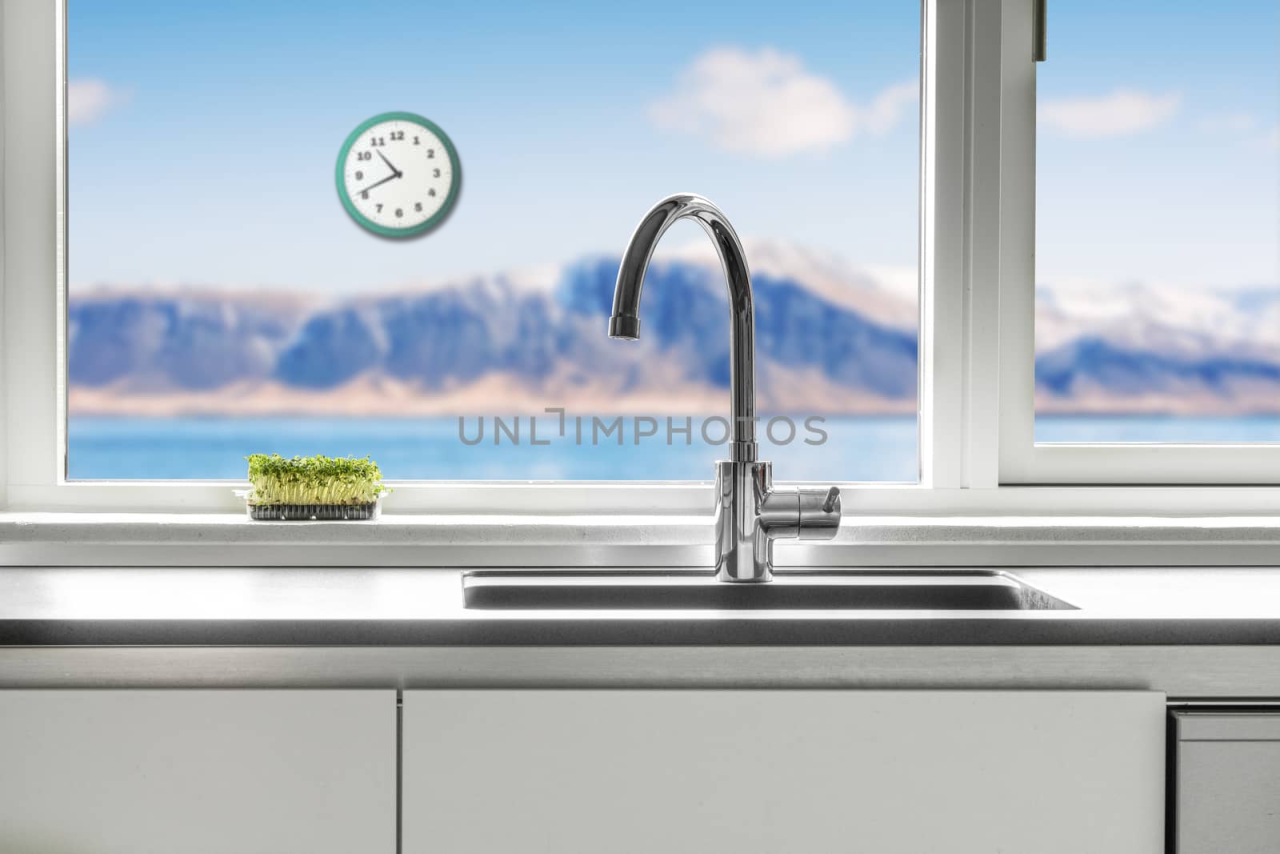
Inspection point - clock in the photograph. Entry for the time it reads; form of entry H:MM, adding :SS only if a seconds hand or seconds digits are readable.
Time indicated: 10:41
